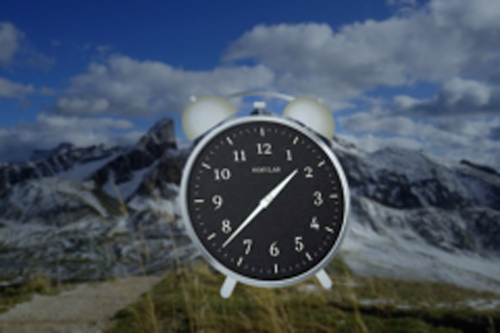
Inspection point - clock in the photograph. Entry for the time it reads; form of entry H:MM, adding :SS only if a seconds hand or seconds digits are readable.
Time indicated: 1:38
